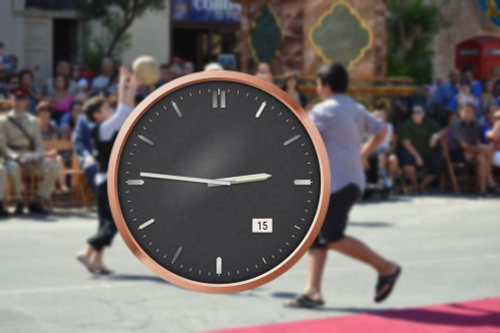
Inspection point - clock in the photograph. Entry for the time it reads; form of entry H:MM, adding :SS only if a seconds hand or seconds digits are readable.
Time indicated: 2:46
